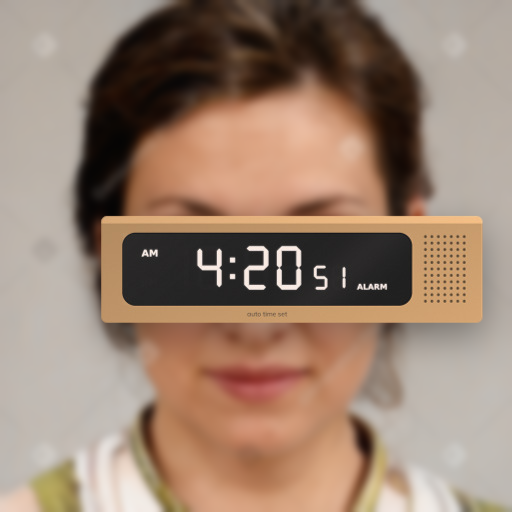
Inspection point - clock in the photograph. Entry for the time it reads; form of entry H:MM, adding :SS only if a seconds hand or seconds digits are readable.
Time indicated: 4:20:51
